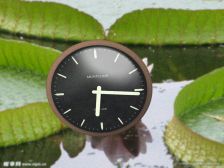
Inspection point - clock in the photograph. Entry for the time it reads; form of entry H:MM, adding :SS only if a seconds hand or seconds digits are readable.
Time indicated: 6:16
